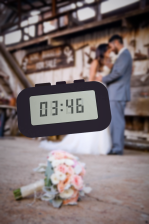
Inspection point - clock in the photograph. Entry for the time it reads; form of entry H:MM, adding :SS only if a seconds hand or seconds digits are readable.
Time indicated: 3:46
